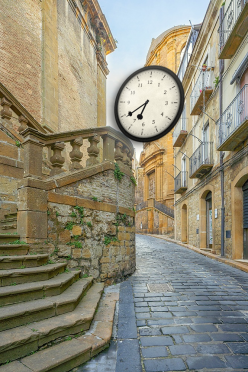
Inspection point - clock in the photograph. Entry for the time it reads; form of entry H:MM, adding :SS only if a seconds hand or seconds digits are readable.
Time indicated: 6:39
